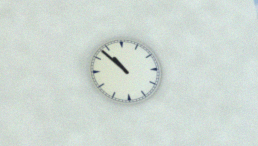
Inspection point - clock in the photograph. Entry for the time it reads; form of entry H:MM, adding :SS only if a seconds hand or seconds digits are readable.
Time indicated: 10:53
